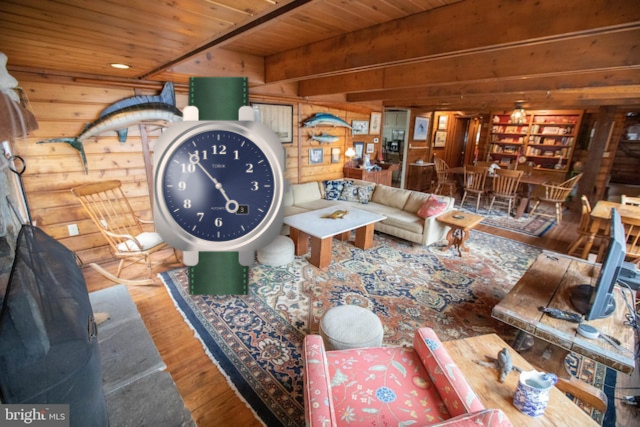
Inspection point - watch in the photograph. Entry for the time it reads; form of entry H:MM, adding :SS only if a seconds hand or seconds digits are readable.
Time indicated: 4:53
